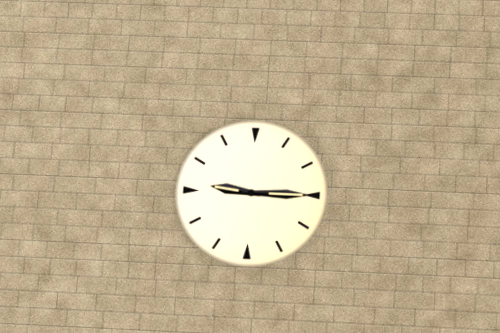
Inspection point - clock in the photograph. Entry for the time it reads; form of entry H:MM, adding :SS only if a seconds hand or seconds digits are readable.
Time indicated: 9:15
